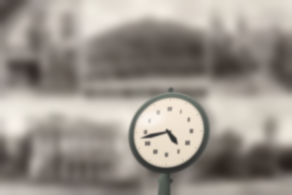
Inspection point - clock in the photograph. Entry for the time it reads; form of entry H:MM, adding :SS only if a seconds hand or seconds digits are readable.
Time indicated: 4:43
